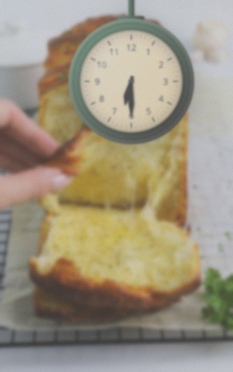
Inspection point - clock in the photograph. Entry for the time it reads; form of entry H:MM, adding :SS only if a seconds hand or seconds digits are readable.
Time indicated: 6:30
